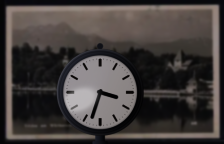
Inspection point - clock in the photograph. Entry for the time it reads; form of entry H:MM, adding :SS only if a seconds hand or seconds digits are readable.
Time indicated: 3:33
